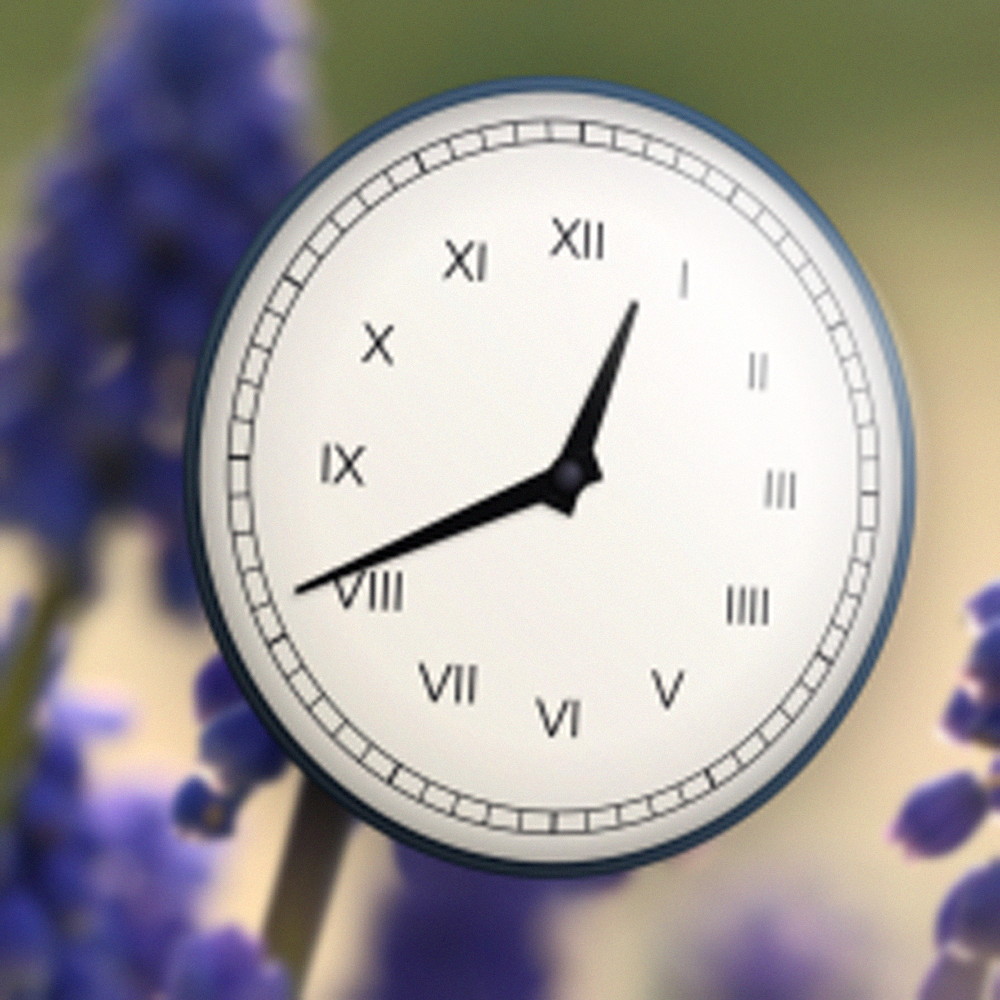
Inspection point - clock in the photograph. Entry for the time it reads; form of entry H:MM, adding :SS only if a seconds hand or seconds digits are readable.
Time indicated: 12:41
